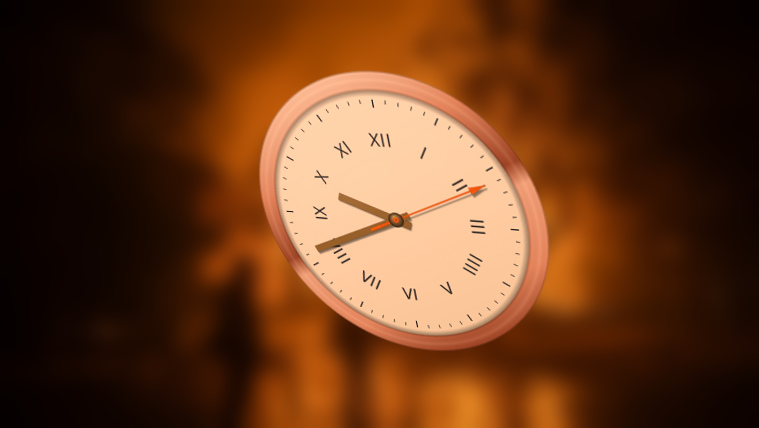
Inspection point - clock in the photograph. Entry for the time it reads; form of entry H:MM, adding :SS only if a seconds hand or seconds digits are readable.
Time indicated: 9:41:11
